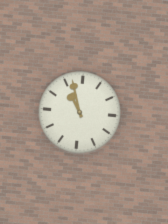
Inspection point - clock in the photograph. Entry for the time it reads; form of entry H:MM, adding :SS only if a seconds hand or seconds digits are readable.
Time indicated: 10:57
